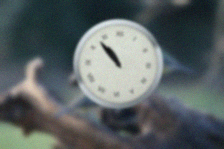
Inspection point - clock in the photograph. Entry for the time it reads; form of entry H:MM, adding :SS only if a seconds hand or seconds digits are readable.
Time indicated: 10:53
